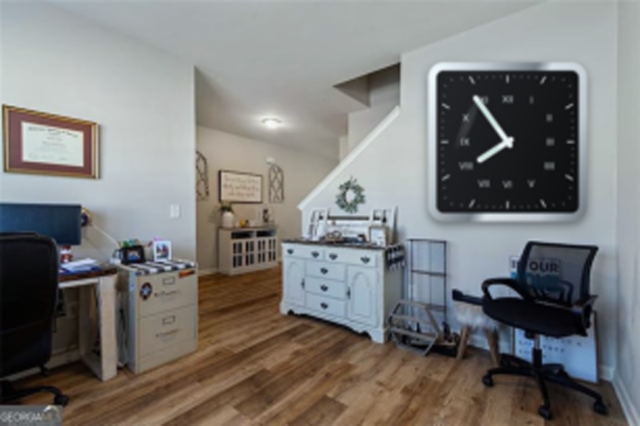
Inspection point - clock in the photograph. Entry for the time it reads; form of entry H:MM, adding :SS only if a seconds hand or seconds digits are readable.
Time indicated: 7:54
